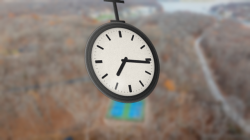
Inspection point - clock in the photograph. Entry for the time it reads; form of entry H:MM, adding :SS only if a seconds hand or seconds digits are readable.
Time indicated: 7:16
